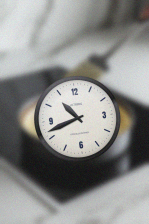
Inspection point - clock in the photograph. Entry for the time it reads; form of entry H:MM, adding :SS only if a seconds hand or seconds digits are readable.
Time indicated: 10:42
